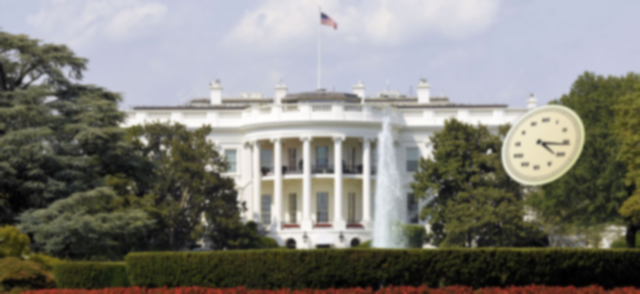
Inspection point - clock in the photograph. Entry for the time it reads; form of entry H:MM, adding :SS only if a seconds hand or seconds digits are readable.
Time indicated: 4:16
